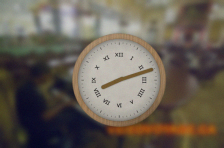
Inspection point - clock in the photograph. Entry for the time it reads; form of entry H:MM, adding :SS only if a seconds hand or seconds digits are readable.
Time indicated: 8:12
